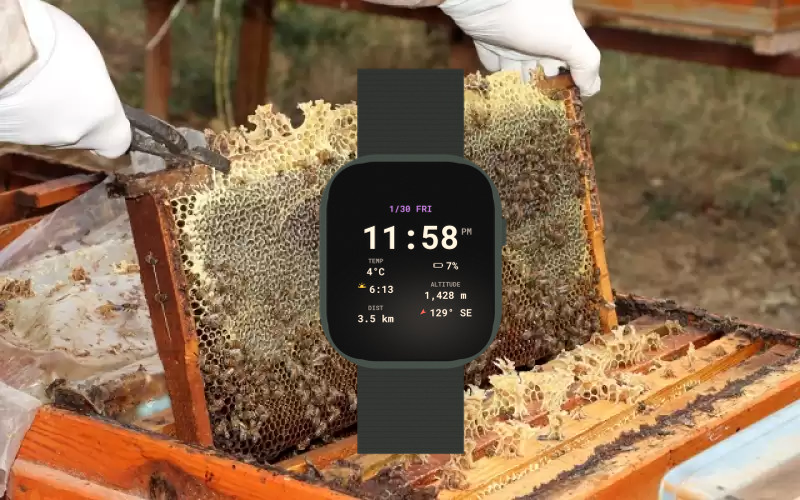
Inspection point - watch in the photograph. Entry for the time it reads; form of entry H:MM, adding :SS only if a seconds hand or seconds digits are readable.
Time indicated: 11:58
